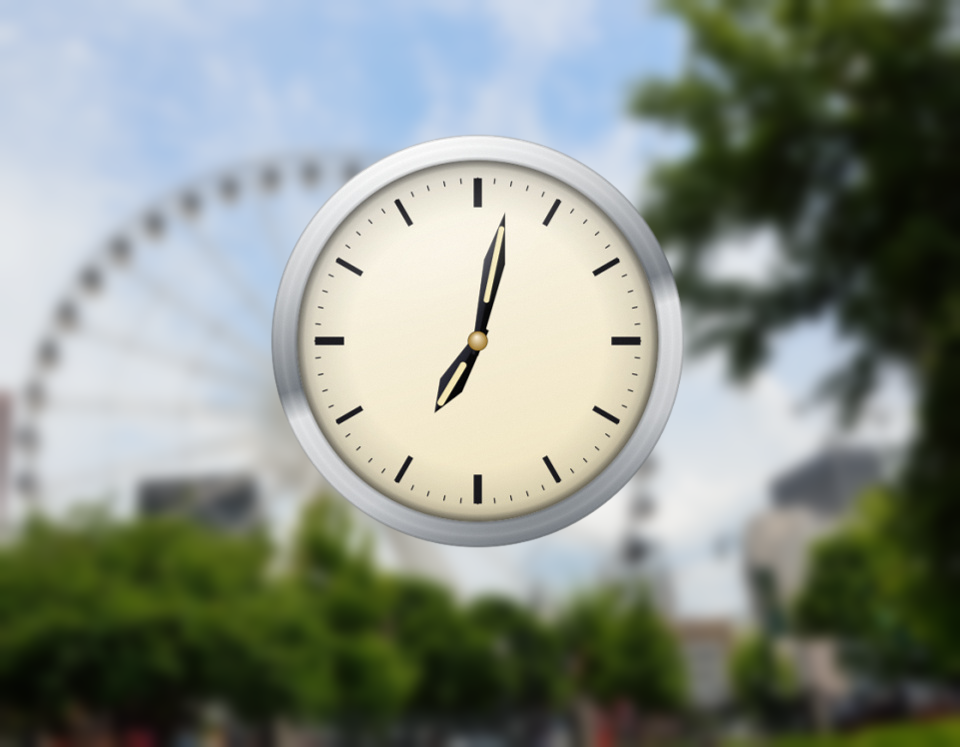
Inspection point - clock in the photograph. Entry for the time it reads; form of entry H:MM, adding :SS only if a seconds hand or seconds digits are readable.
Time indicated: 7:02
